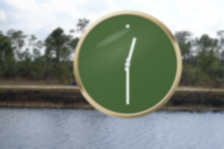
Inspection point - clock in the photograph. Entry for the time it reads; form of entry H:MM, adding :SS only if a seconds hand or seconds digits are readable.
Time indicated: 12:30
